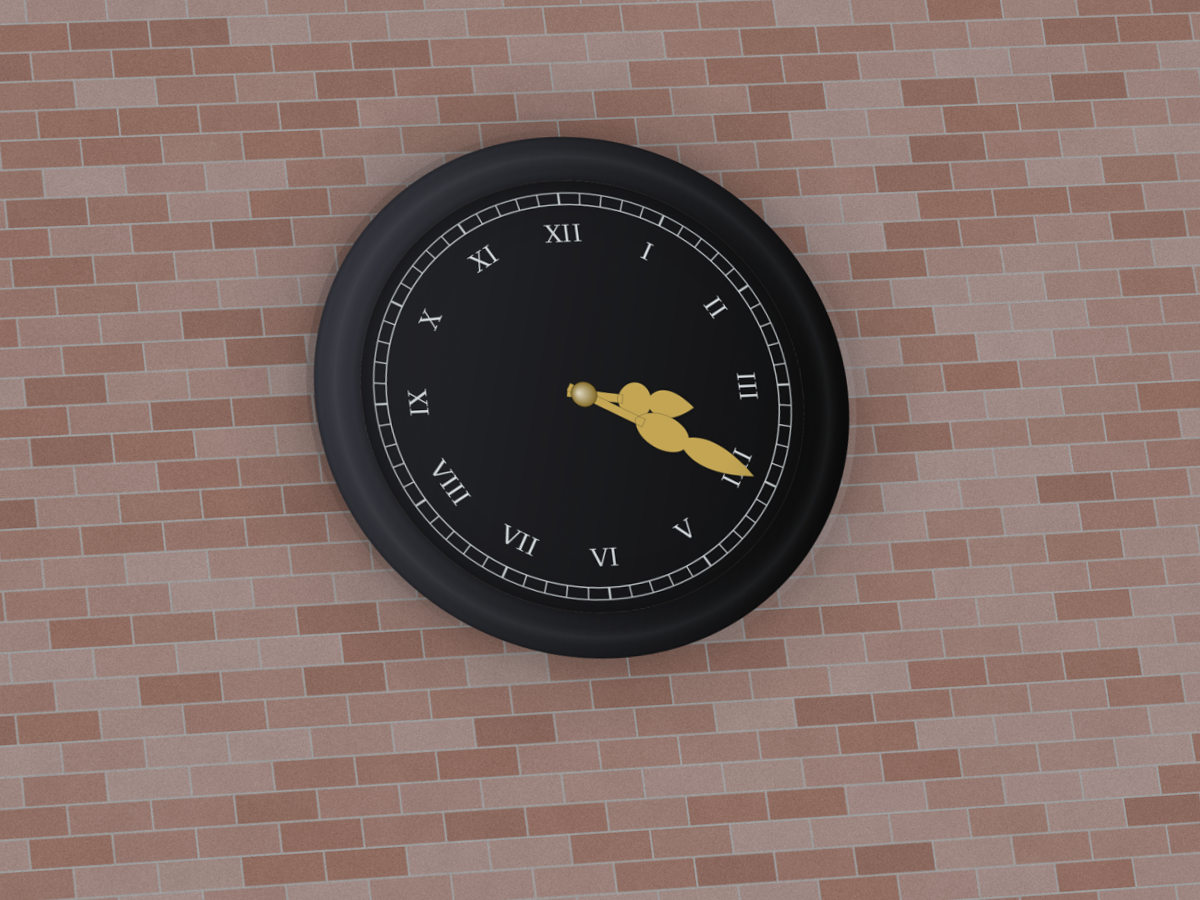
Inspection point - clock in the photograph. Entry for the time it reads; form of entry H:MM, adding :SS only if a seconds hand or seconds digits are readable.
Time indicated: 3:20
